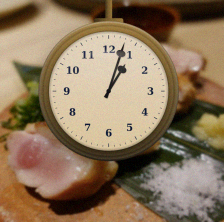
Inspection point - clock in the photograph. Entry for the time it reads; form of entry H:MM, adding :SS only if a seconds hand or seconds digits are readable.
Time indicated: 1:03
